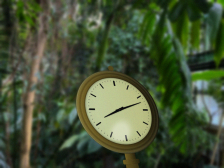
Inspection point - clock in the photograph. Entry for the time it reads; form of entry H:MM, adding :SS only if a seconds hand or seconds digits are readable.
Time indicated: 8:12
